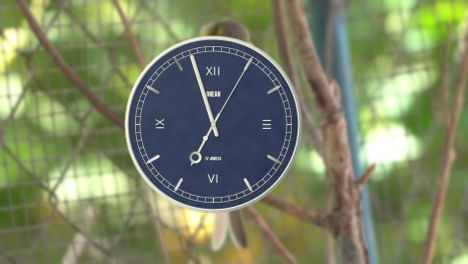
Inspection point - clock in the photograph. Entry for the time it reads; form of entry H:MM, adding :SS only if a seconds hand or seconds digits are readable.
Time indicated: 6:57:05
